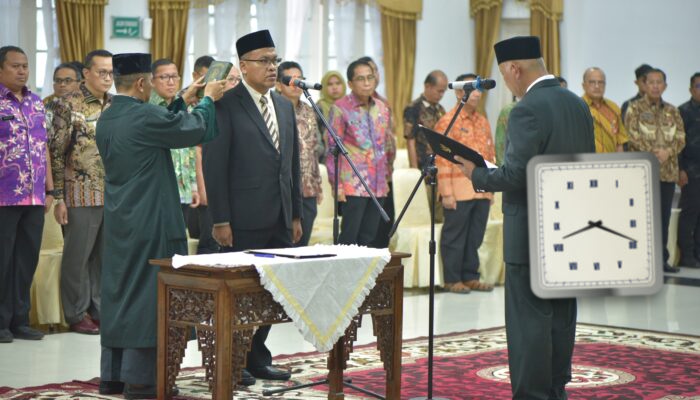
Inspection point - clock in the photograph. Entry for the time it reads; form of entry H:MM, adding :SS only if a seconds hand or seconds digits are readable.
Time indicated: 8:19
